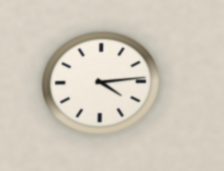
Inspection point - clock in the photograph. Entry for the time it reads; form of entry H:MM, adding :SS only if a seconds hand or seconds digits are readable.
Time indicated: 4:14
